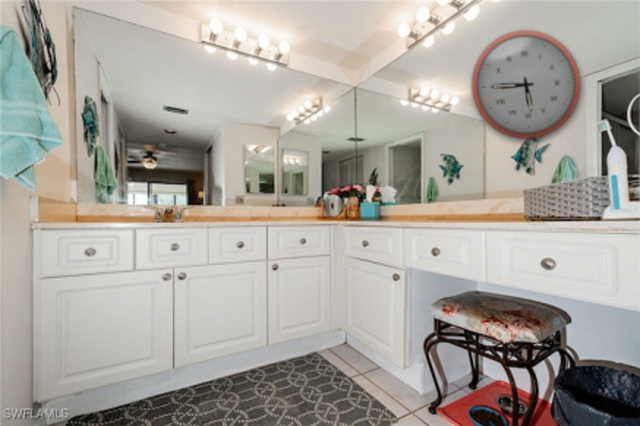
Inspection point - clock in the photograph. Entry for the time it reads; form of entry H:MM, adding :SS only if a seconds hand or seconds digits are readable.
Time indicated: 5:45
